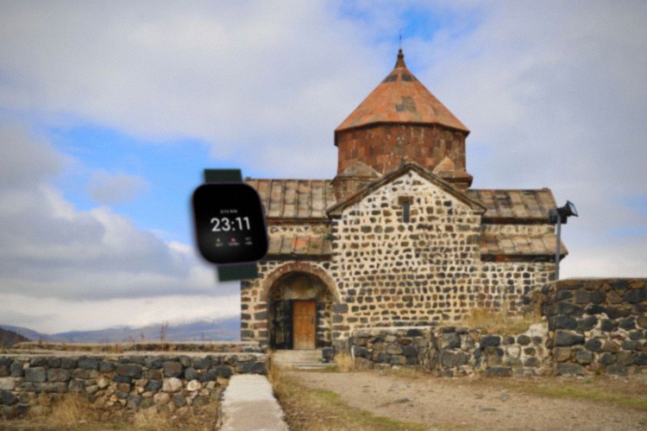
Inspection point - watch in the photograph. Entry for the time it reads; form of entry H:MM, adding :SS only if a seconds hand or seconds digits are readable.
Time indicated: 23:11
